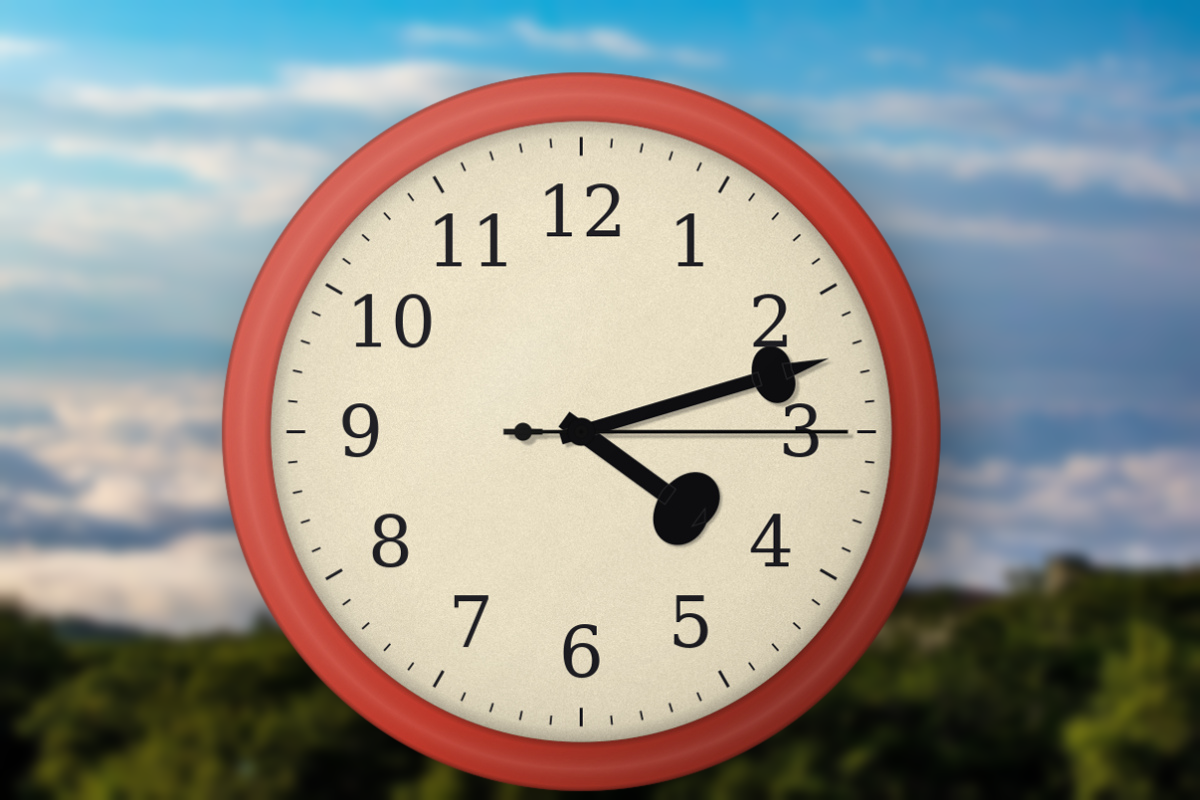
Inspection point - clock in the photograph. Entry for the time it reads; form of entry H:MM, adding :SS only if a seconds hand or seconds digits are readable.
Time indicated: 4:12:15
